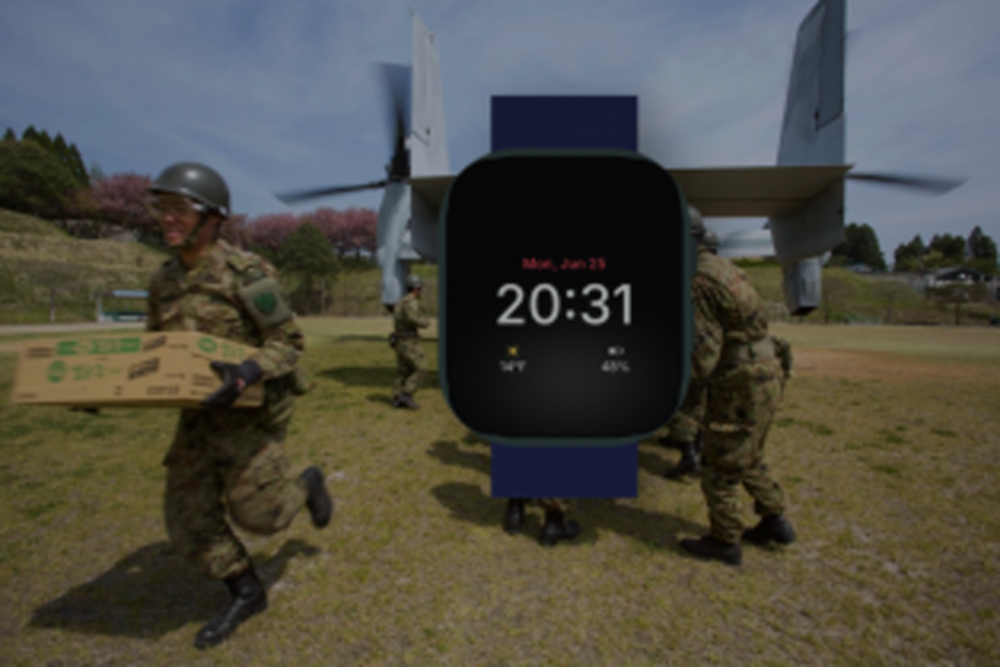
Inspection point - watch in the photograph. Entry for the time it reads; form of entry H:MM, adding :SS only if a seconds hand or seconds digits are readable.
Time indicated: 20:31
